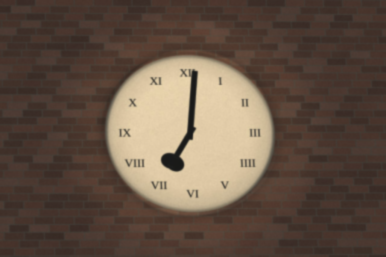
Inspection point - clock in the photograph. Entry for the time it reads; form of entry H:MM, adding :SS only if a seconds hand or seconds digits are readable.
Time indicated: 7:01
